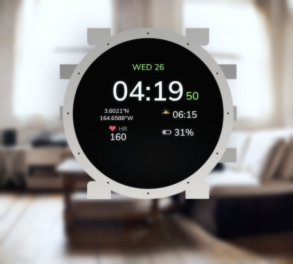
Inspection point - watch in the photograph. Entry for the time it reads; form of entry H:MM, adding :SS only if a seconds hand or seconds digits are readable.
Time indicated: 4:19:50
